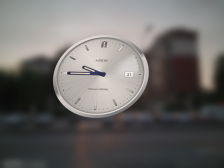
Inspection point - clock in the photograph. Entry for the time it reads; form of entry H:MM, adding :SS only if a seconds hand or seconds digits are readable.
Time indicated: 9:45
